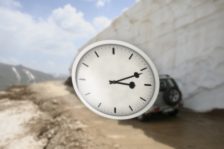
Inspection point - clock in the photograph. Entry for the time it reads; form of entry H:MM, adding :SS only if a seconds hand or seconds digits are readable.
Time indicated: 3:11
